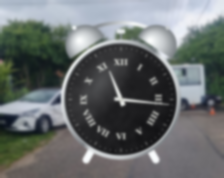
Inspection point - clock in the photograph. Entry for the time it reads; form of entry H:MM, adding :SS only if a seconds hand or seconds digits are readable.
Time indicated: 11:16
